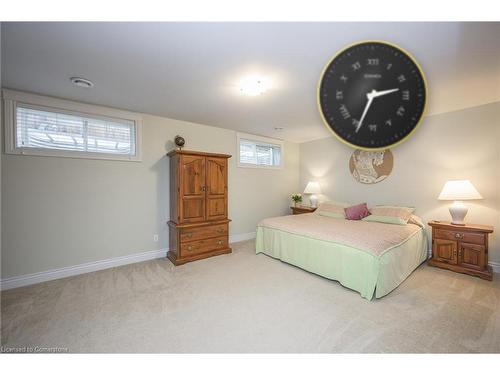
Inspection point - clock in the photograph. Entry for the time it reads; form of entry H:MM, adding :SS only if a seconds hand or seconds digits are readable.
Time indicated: 2:34
